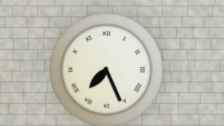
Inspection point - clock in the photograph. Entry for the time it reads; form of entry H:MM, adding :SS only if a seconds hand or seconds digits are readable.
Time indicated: 7:26
